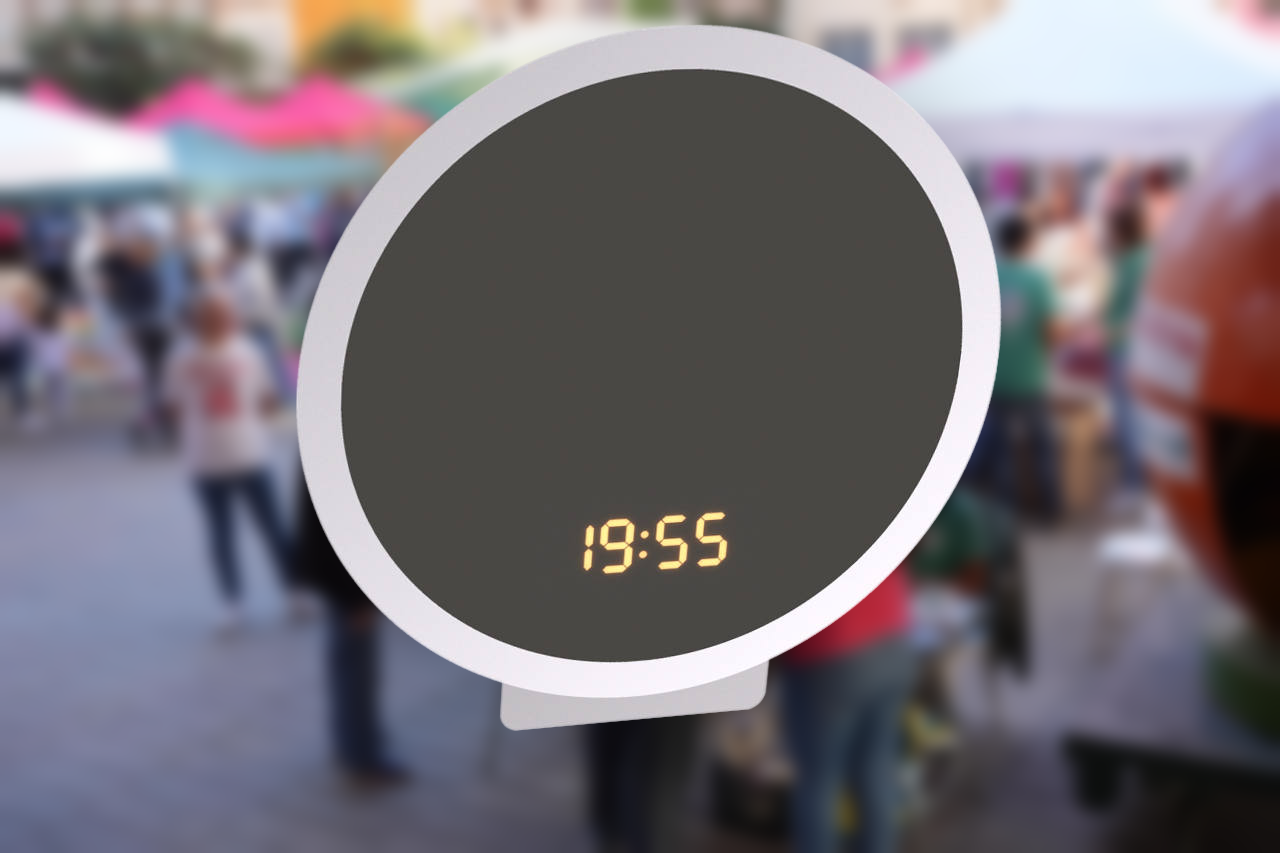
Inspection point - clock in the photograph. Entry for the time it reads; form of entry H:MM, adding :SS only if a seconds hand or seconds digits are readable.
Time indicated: 19:55
